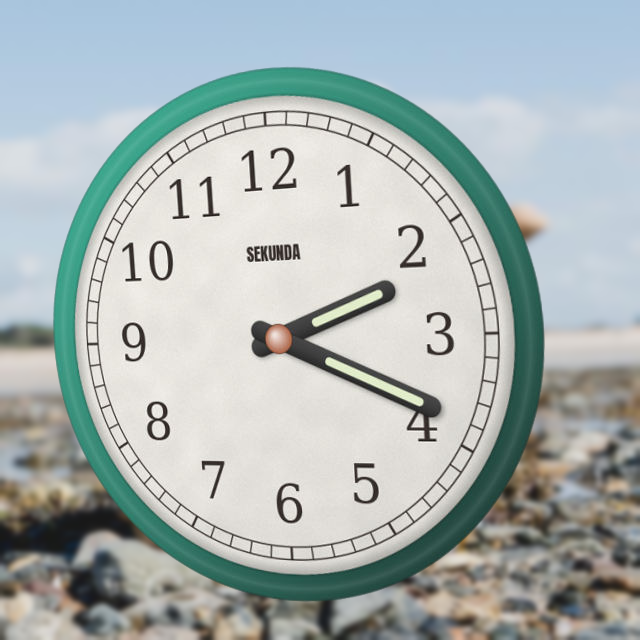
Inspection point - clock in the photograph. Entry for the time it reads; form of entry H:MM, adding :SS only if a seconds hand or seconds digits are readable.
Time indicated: 2:19
